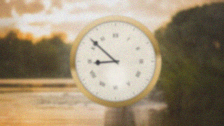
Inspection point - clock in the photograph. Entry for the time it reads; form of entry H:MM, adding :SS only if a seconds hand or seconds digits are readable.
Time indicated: 8:52
